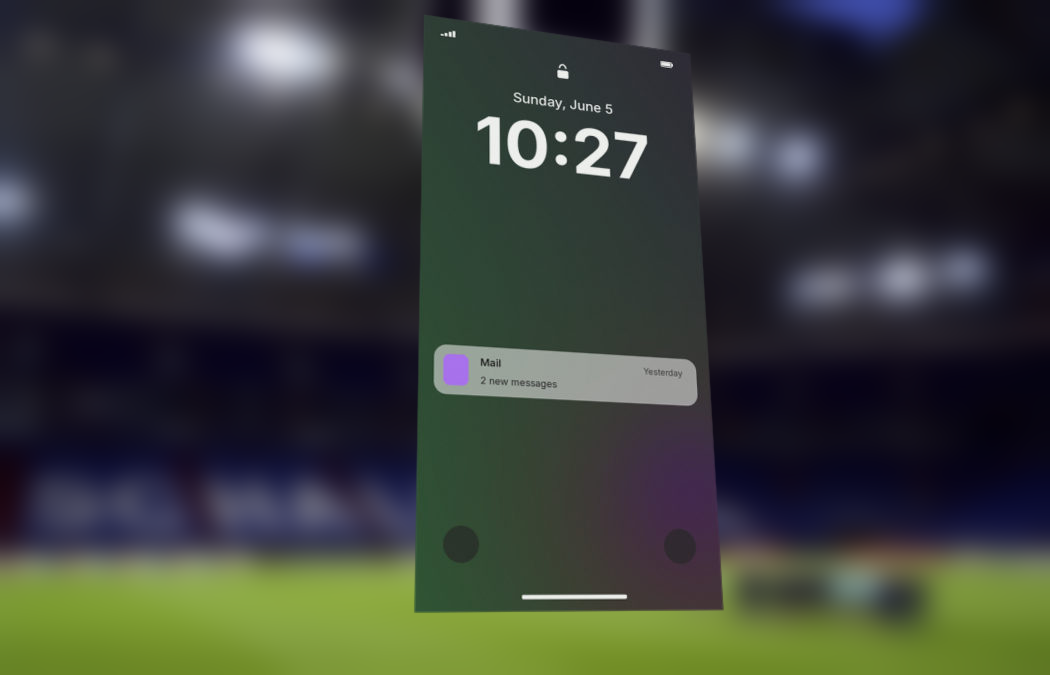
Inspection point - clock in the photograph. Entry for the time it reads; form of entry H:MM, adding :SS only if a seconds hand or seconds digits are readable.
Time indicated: 10:27
